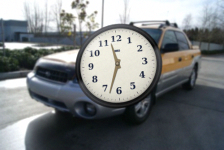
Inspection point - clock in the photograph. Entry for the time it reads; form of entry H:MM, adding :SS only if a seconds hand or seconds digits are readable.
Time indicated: 11:33
